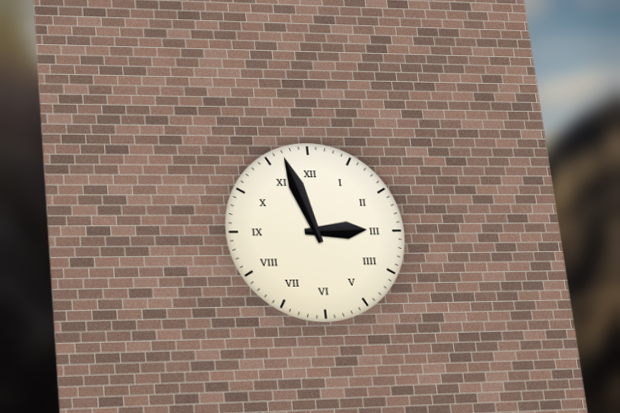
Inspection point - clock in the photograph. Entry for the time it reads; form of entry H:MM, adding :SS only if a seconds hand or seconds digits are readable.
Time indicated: 2:57
